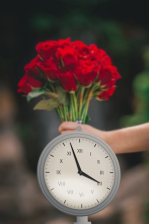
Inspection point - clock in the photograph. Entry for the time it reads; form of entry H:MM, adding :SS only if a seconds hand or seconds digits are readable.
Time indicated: 3:57
